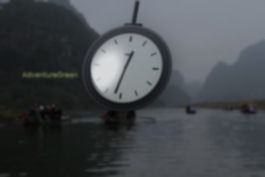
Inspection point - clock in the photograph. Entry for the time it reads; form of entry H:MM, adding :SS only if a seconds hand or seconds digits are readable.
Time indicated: 12:32
